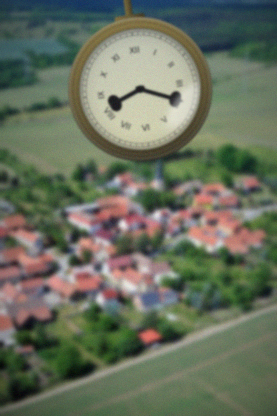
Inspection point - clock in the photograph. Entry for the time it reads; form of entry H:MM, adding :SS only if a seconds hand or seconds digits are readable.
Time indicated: 8:19
